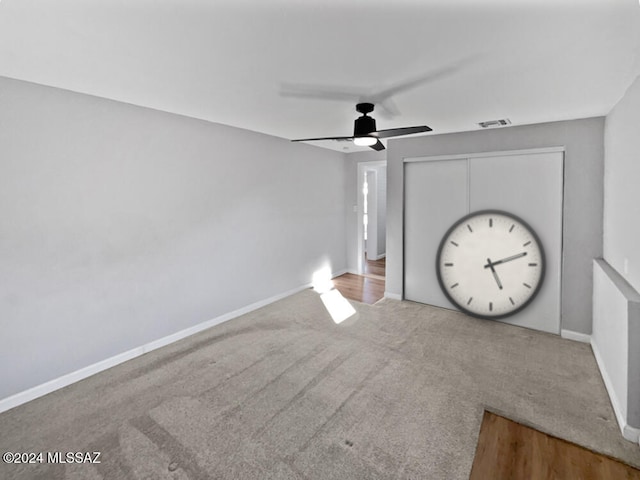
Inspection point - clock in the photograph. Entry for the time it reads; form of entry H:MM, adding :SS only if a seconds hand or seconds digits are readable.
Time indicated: 5:12
